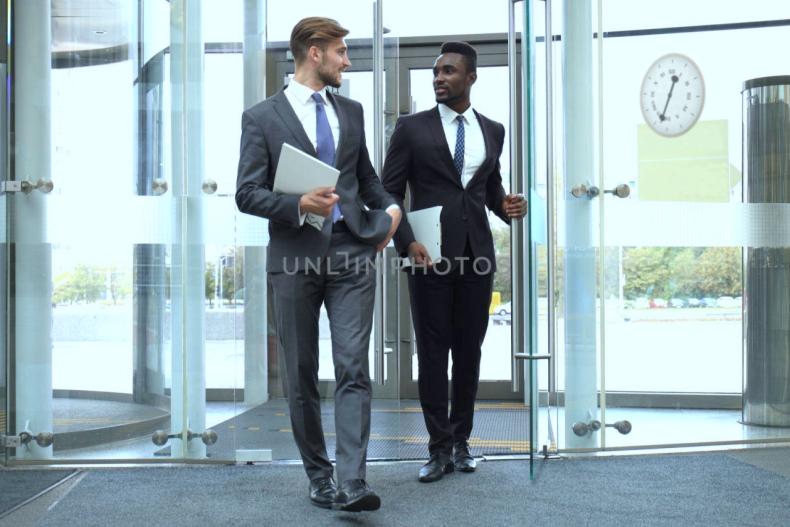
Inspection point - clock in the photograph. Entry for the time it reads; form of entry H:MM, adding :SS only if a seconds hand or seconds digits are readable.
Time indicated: 12:33
